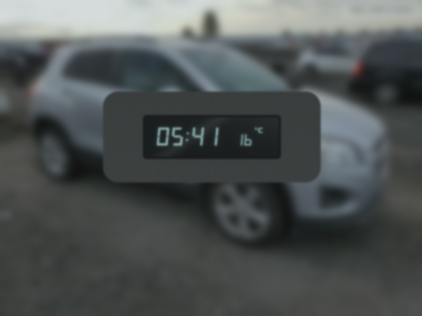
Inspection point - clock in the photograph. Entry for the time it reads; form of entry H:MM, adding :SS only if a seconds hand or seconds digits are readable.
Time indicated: 5:41
